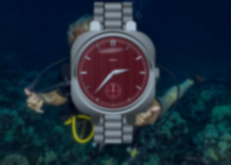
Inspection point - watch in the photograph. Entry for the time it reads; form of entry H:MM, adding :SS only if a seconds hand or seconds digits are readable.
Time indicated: 2:37
